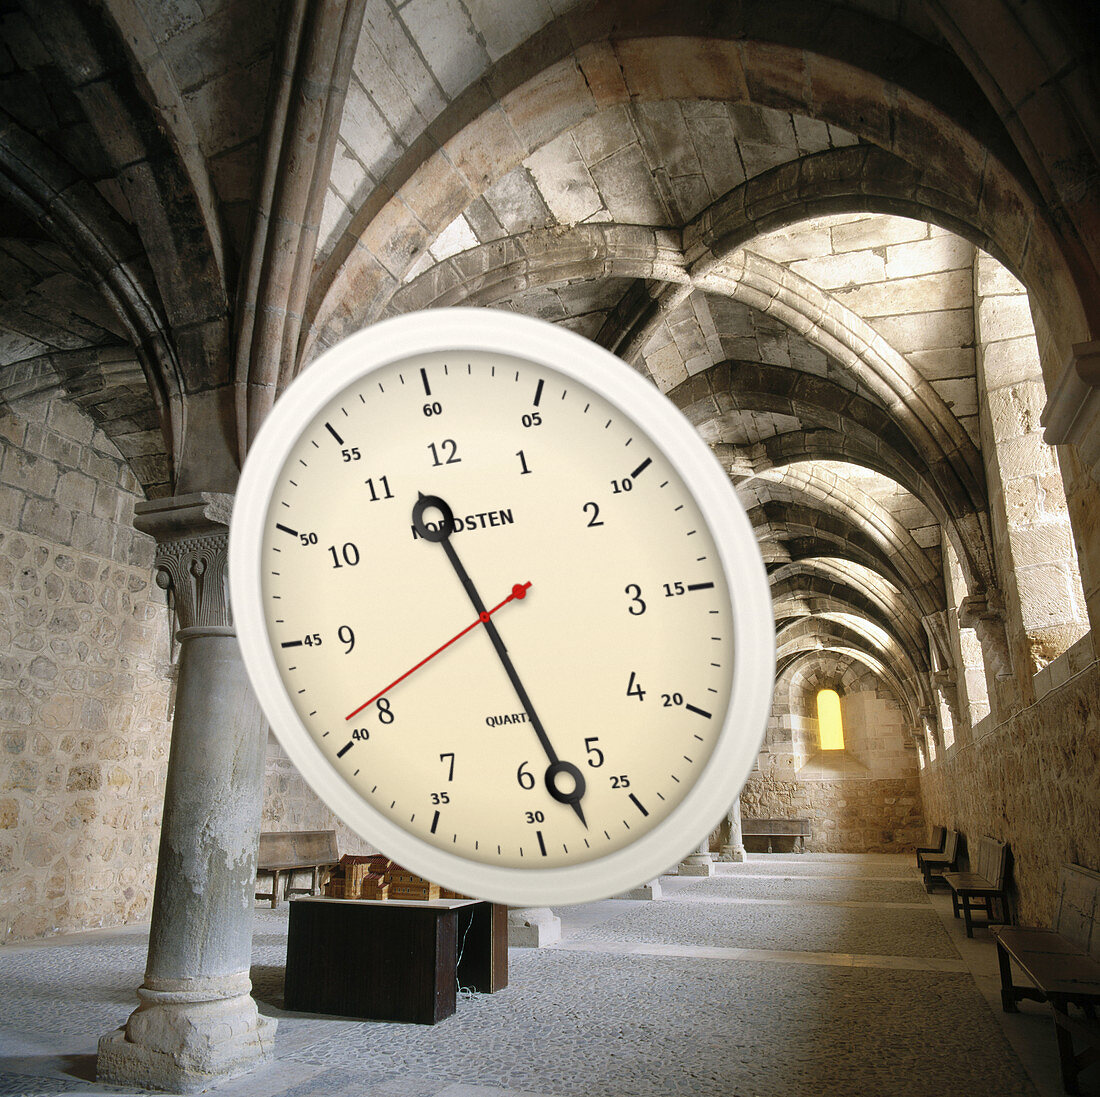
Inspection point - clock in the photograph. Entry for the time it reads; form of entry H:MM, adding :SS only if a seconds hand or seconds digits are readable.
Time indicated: 11:27:41
